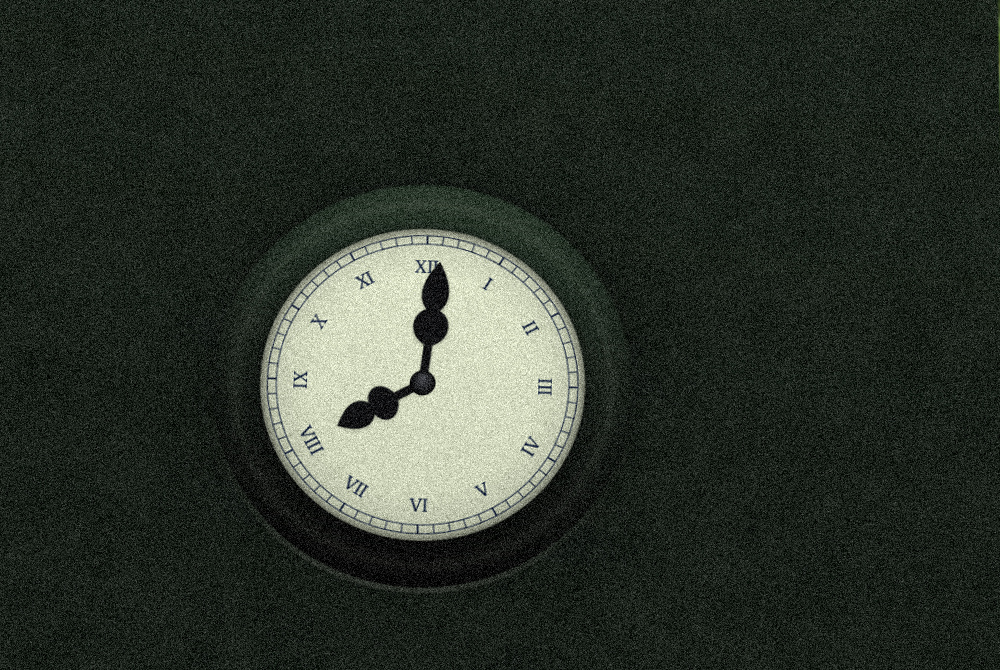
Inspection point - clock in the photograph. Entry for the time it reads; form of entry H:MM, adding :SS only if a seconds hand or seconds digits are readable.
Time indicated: 8:01
